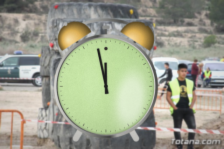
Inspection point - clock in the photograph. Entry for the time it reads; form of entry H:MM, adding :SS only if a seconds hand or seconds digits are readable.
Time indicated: 11:58
